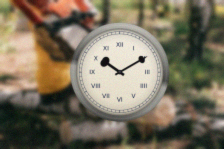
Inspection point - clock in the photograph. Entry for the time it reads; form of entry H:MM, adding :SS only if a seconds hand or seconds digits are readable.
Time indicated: 10:10
